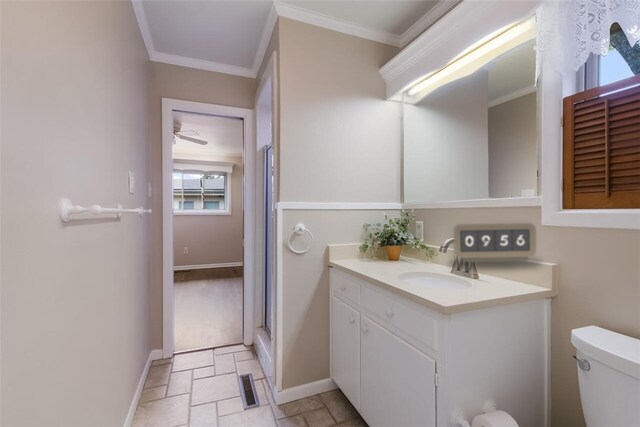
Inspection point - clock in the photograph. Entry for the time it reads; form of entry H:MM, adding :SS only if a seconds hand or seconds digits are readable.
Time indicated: 9:56
